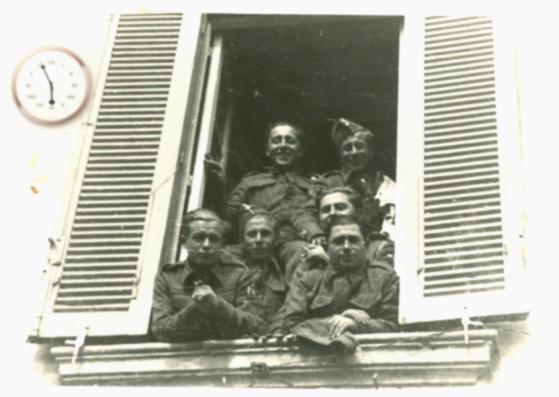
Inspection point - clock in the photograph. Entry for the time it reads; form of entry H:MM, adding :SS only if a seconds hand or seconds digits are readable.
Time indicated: 5:56
